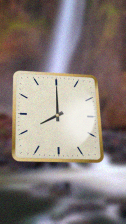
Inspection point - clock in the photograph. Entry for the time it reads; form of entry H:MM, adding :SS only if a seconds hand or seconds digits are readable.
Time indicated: 8:00
